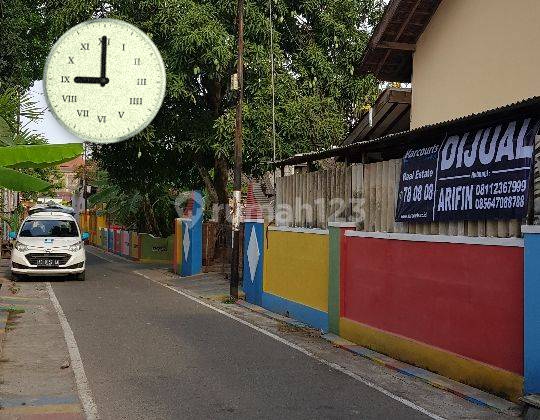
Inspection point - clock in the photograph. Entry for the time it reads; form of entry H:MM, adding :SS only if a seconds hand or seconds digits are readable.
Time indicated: 9:00
